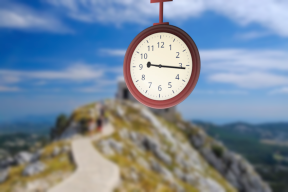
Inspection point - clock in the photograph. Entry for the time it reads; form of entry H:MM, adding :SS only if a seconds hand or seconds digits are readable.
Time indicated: 9:16
